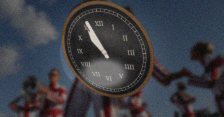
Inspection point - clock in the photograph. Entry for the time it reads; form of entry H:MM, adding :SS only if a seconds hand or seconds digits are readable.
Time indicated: 10:56
